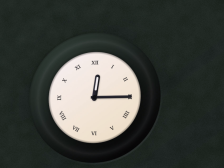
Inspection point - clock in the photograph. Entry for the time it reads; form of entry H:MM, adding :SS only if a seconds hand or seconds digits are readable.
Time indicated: 12:15
